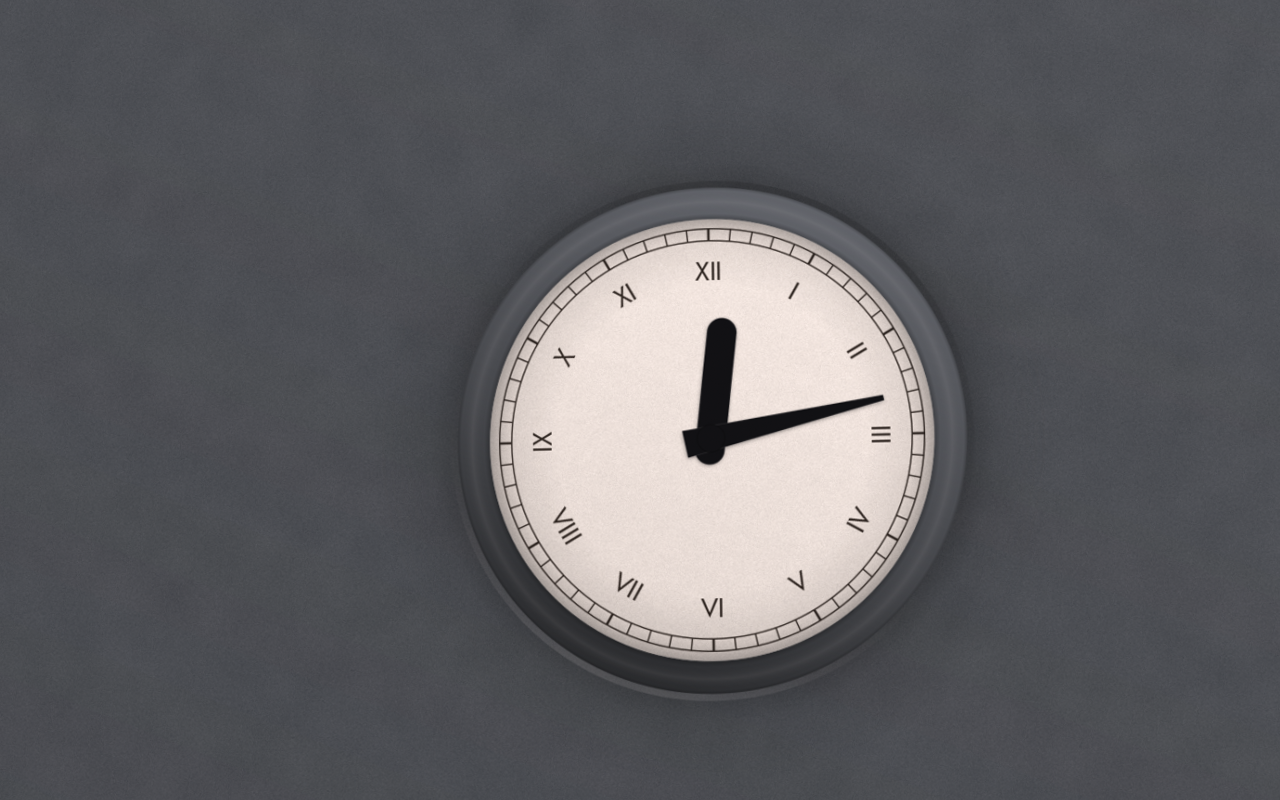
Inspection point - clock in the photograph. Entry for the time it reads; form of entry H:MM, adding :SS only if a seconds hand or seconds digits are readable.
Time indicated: 12:13
